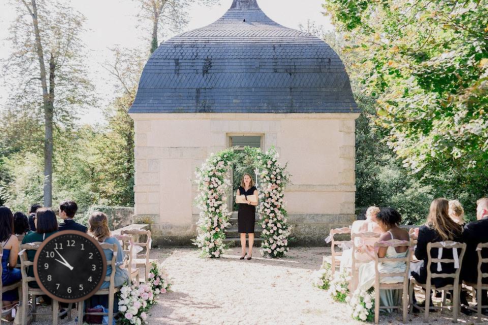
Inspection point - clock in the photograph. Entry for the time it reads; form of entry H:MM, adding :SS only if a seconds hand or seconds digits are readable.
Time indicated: 9:53
